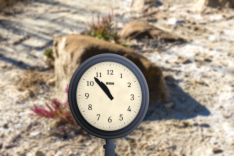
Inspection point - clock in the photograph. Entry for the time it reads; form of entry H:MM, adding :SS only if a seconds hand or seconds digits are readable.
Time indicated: 10:53
